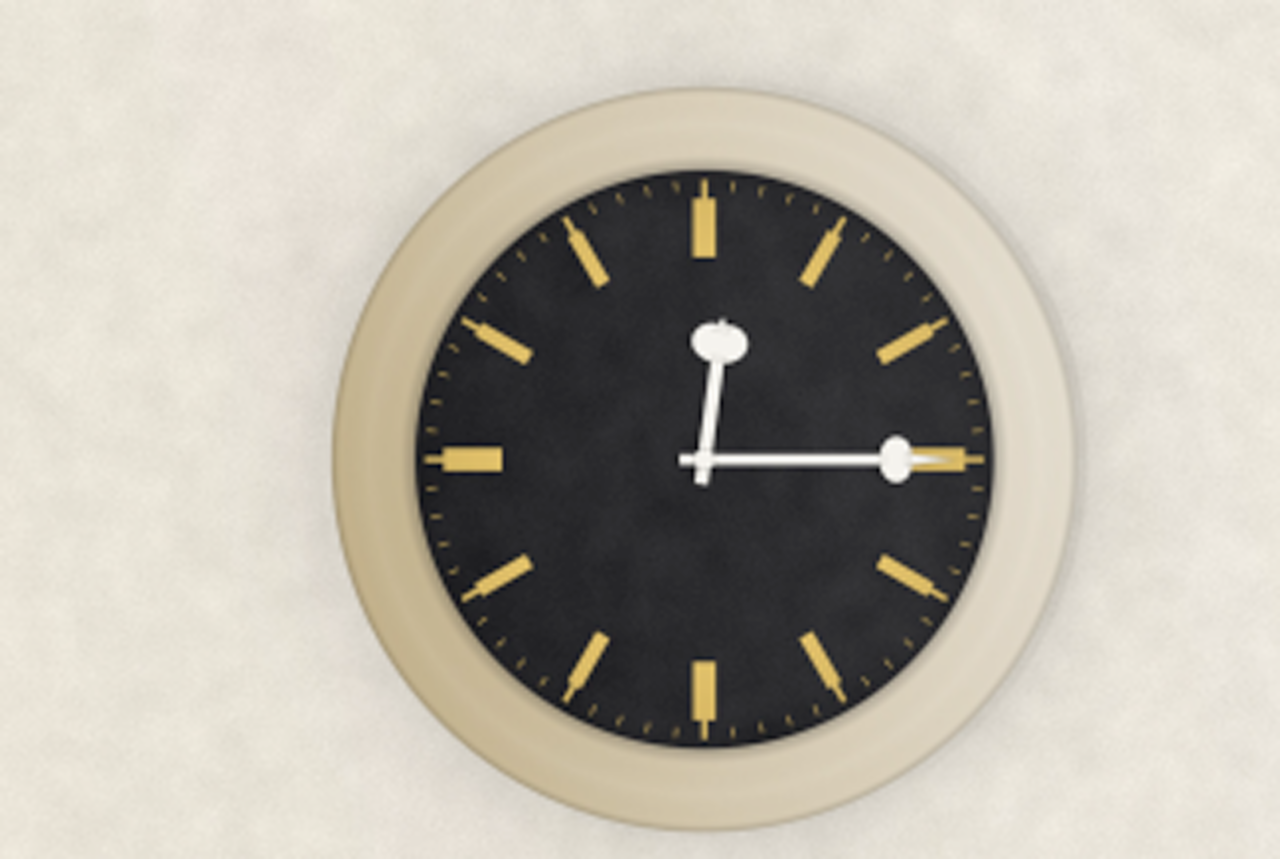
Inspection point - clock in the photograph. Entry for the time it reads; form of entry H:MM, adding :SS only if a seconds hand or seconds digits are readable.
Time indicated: 12:15
